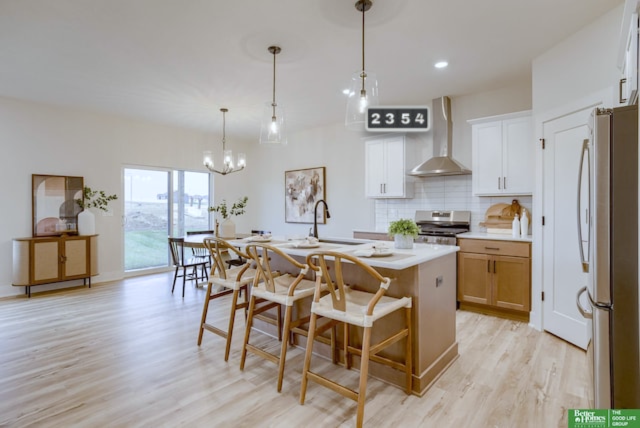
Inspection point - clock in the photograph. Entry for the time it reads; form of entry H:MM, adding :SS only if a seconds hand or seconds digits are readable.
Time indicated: 23:54
